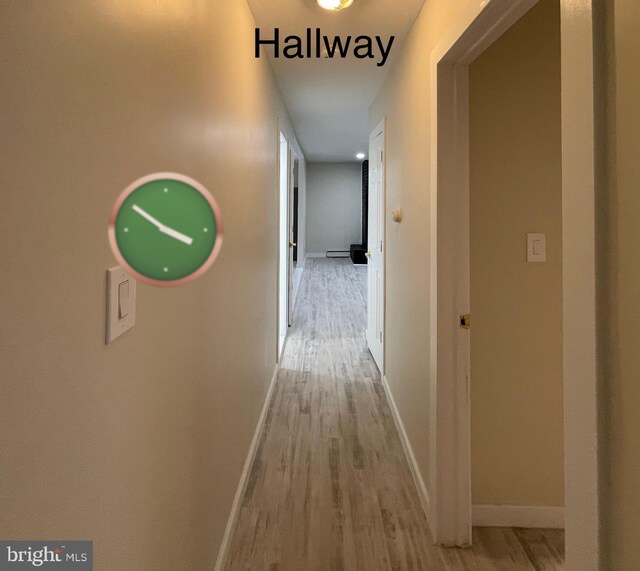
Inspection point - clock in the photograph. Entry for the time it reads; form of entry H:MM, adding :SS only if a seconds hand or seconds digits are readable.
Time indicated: 3:51
